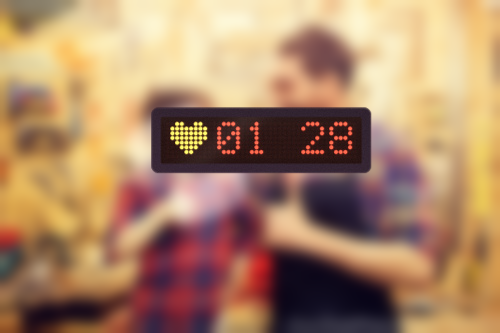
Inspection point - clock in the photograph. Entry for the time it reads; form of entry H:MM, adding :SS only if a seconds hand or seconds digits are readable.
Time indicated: 1:28
